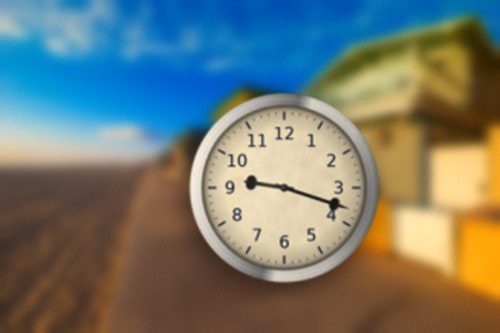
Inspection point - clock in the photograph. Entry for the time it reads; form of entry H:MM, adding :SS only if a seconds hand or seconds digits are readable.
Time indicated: 9:18
